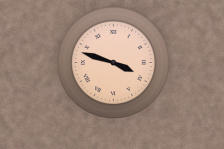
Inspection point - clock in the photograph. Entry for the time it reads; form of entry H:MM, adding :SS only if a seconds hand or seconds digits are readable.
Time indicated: 3:48
